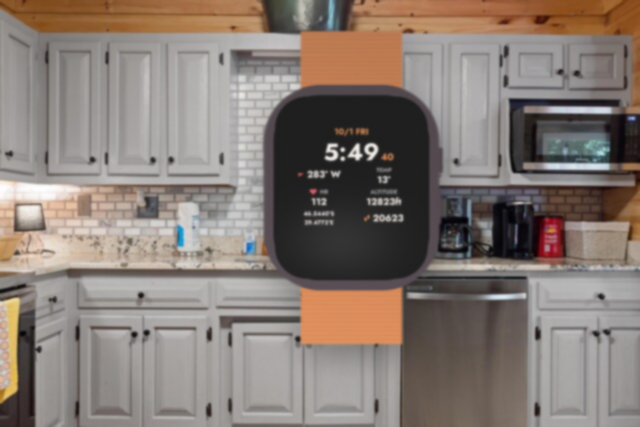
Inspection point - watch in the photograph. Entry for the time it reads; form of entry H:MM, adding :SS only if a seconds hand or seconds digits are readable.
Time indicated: 5:49
